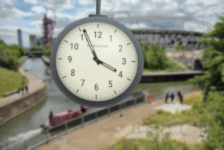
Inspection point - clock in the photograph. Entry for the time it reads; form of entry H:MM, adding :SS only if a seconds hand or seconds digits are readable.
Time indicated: 3:56
